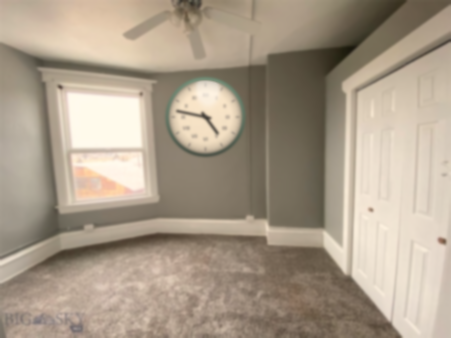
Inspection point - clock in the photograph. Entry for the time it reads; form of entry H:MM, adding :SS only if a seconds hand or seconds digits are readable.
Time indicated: 4:47
